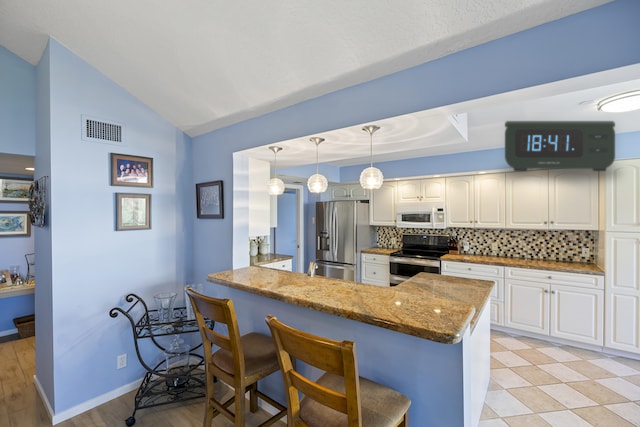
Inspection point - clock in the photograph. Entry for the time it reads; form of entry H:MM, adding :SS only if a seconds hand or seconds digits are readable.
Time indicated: 18:41
